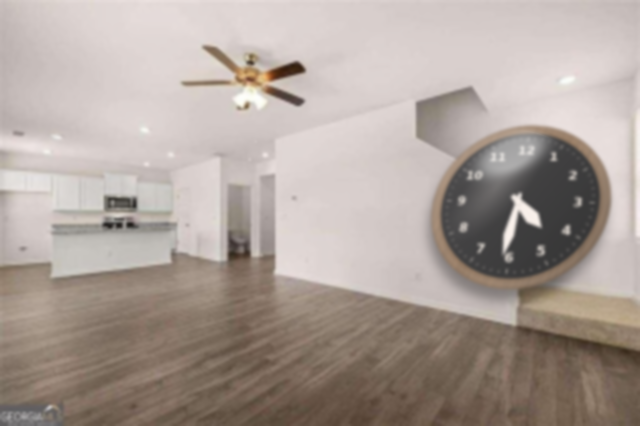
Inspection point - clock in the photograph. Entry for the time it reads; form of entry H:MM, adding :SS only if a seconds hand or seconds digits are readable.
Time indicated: 4:31
